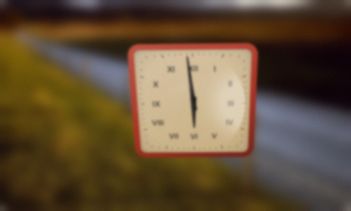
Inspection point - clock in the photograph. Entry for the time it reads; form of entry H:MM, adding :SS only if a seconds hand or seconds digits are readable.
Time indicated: 5:59
